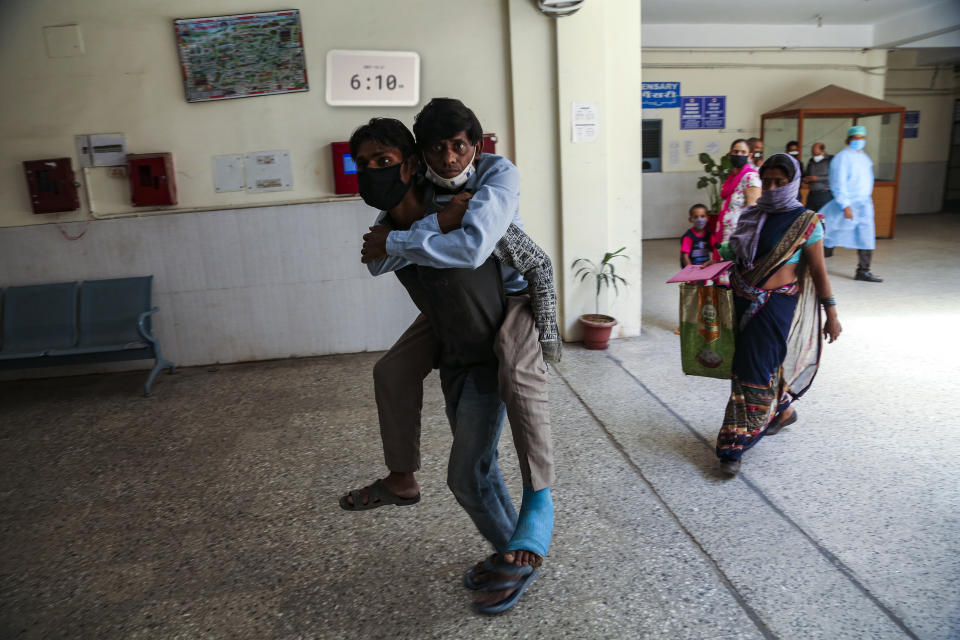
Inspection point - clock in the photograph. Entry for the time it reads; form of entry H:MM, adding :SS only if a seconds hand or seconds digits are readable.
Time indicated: 6:10
